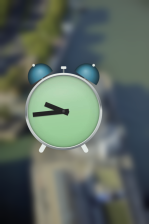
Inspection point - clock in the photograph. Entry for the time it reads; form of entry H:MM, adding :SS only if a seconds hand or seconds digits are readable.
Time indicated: 9:44
